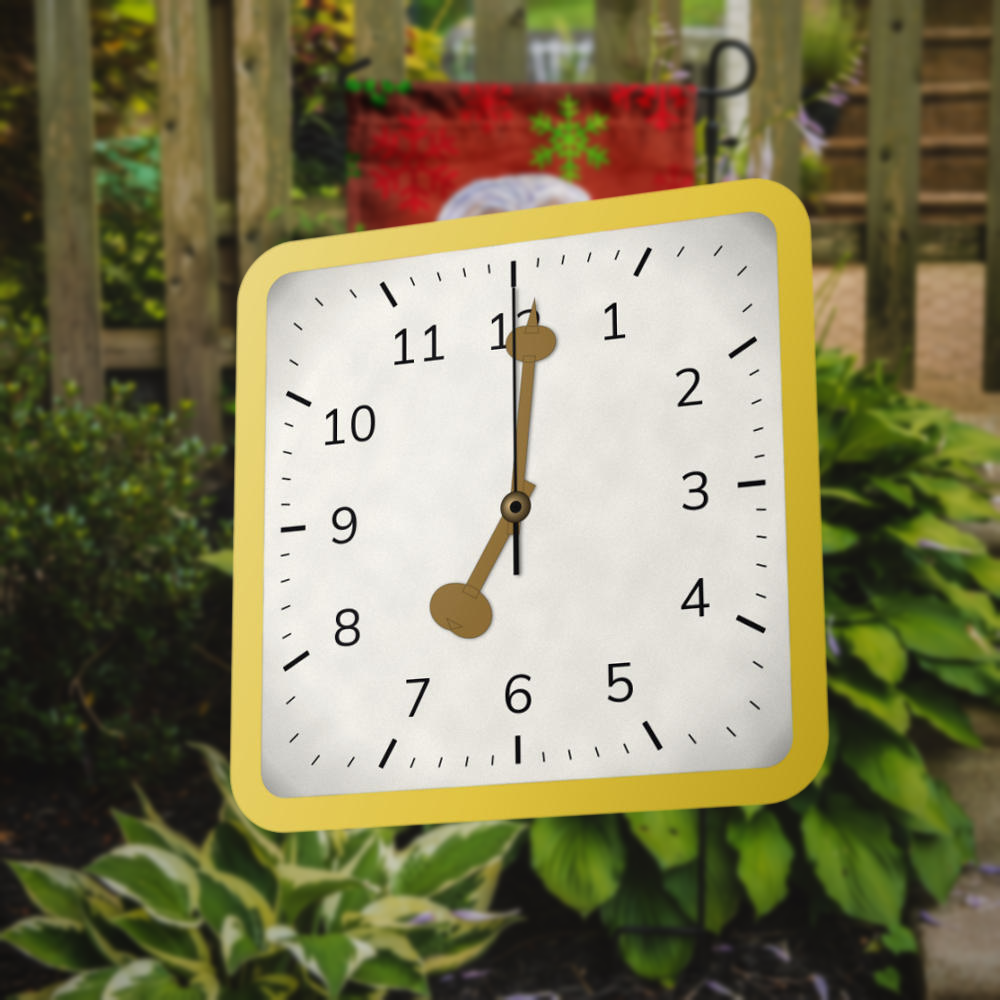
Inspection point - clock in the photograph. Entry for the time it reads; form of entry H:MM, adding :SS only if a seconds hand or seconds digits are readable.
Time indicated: 7:01:00
